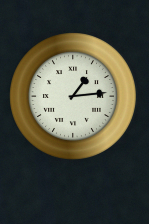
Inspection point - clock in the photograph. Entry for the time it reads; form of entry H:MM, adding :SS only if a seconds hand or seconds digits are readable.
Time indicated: 1:14
